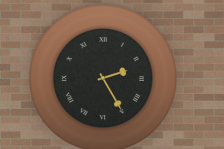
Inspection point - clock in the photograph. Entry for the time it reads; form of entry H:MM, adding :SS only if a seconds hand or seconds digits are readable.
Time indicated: 2:25
